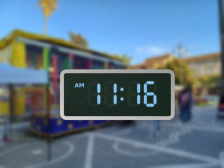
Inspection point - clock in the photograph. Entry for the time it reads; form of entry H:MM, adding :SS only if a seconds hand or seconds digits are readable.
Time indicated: 11:16
